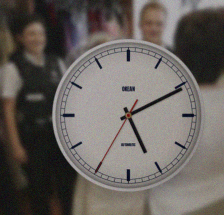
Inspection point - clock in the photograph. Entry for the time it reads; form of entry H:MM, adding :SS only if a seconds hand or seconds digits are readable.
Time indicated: 5:10:35
